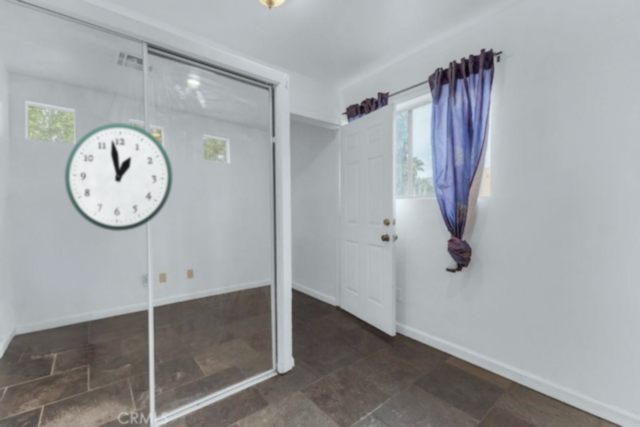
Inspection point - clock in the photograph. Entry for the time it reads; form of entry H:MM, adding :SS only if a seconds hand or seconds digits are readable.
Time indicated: 12:58
